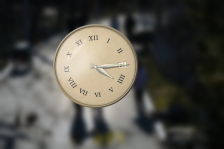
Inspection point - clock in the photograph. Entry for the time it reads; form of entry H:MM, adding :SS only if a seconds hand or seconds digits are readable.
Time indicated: 4:15
